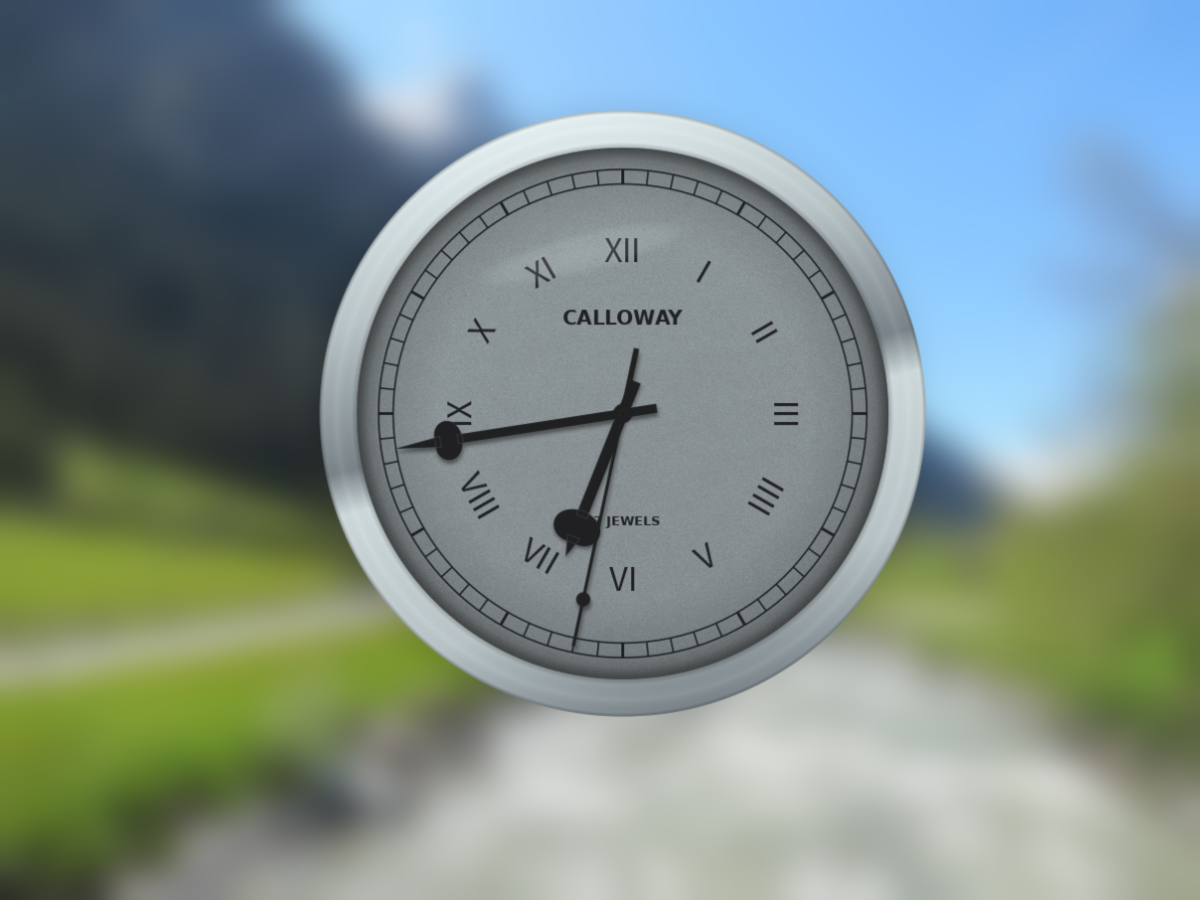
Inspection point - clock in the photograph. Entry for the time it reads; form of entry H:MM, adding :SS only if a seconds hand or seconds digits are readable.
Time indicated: 6:43:32
